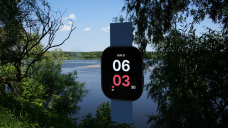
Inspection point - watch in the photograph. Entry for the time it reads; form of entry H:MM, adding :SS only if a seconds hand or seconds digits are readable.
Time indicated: 6:03
